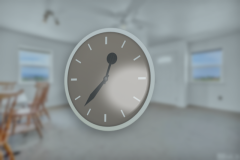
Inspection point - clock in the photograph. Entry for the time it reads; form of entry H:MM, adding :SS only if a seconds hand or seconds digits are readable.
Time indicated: 12:37
